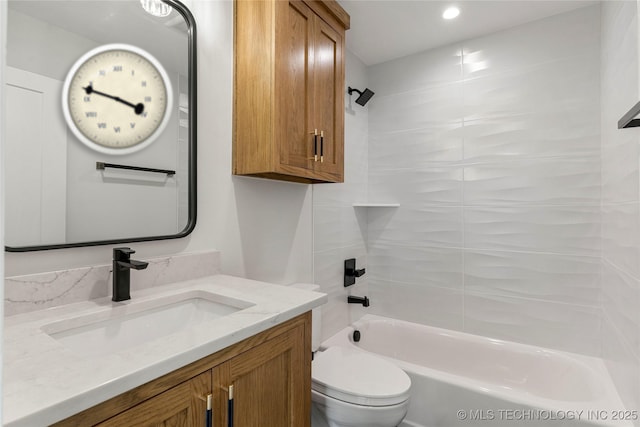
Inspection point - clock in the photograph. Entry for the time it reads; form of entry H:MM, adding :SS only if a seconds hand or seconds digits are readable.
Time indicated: 3:48
